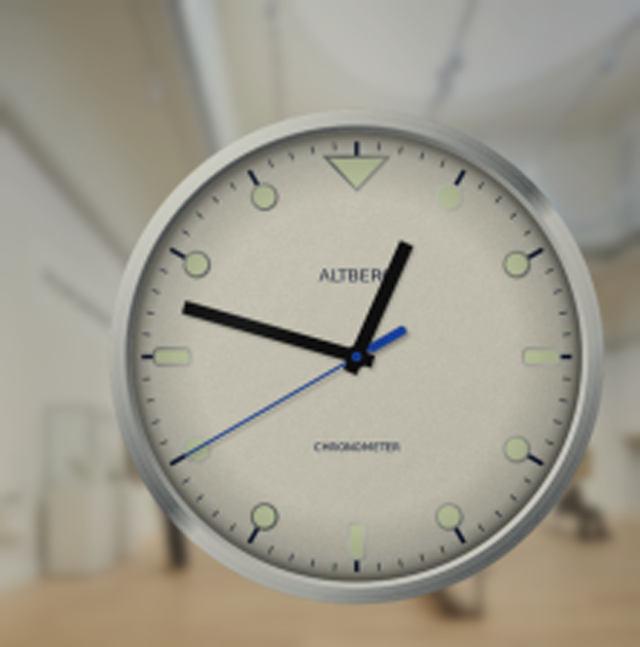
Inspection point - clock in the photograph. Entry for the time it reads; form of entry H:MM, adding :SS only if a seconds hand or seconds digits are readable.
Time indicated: 12:47:40
